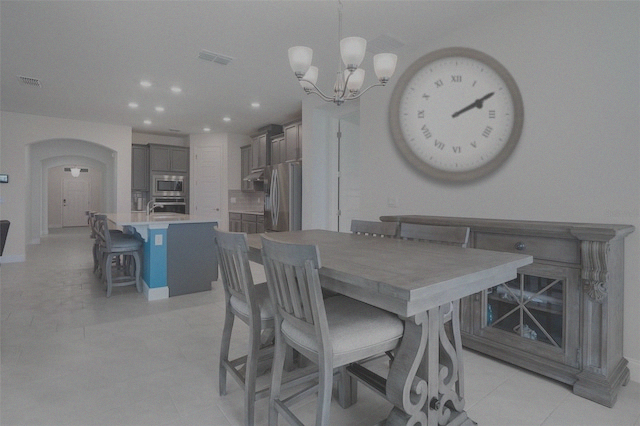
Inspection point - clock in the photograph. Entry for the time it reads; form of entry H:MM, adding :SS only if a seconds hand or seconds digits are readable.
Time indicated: 2:10
